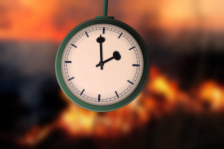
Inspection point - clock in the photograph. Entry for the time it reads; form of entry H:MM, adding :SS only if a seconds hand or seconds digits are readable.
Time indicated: 1:59
